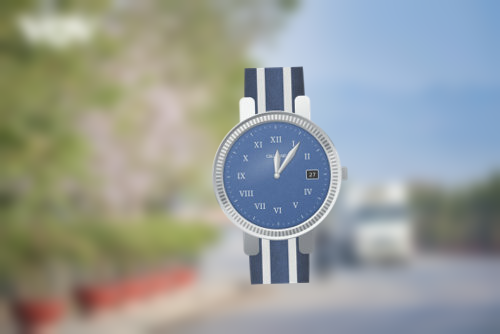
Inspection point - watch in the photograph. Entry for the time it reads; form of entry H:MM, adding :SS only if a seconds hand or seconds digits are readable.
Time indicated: 12:06
